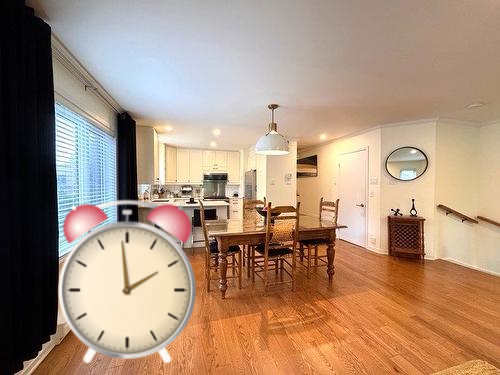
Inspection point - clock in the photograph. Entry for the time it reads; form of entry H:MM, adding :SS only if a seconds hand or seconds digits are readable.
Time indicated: 1:59
